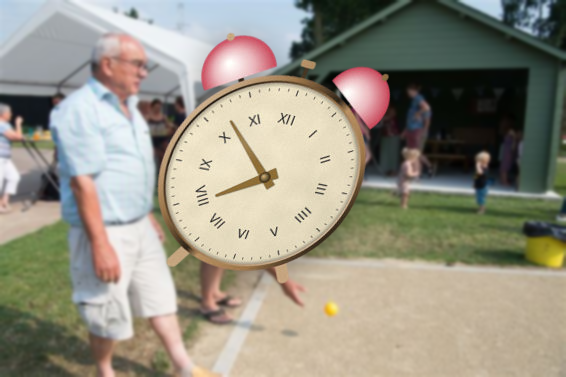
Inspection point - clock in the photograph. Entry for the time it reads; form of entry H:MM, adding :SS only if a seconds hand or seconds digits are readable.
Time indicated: 7:52
